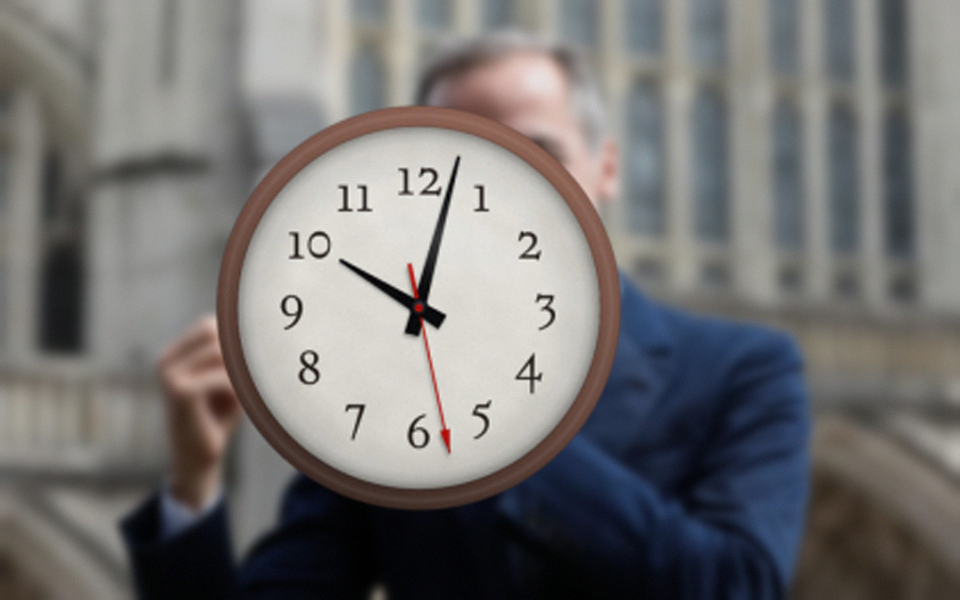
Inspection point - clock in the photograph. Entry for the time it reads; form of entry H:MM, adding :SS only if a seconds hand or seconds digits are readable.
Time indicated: 10:02:28
